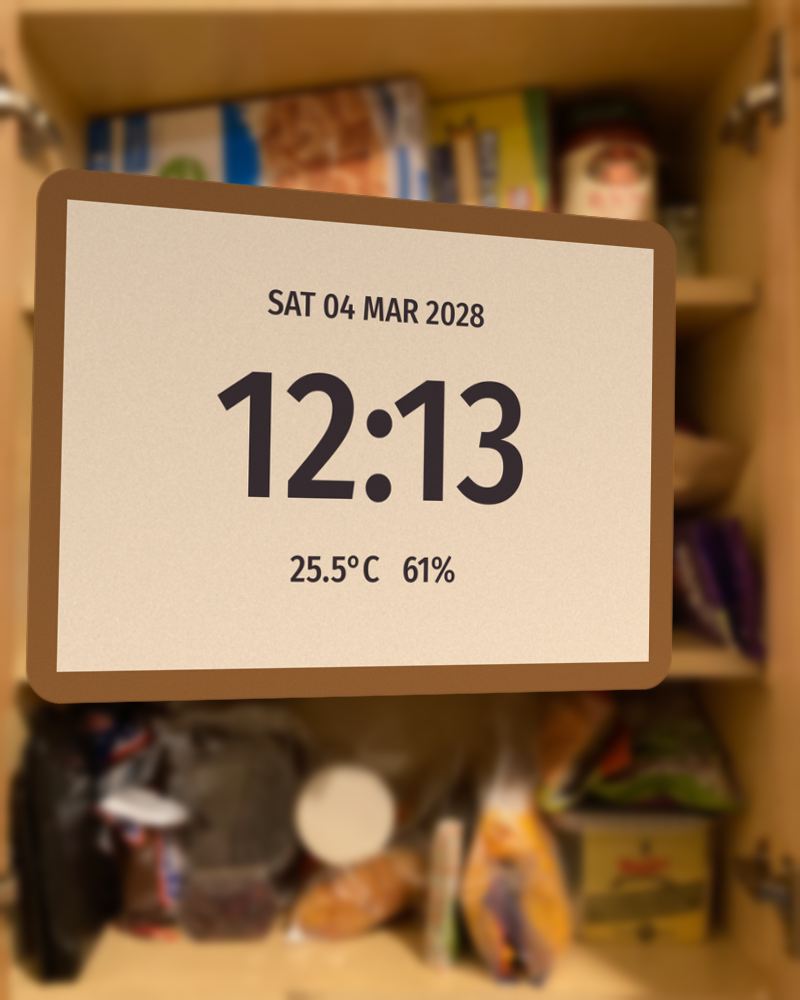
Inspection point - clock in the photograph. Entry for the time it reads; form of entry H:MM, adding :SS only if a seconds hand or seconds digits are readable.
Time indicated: 12:13
